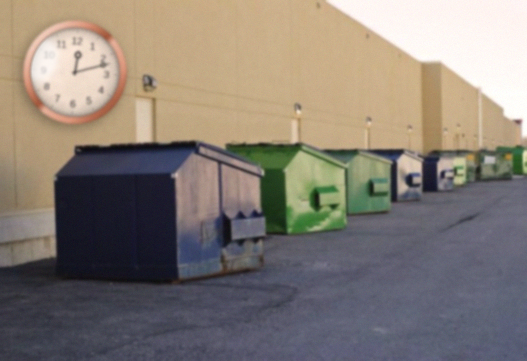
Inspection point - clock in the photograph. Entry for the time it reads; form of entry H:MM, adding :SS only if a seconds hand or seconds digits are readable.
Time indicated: 12:12
